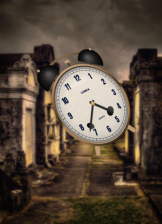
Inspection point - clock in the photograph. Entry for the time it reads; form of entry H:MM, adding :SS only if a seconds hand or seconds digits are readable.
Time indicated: 4:37
